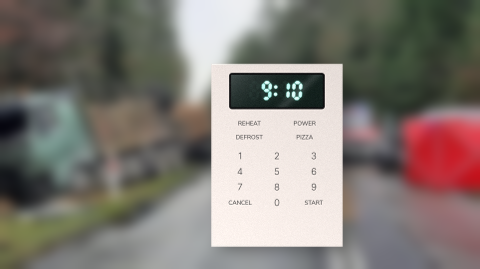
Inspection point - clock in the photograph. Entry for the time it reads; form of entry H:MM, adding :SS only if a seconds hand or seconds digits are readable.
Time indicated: 9:10
